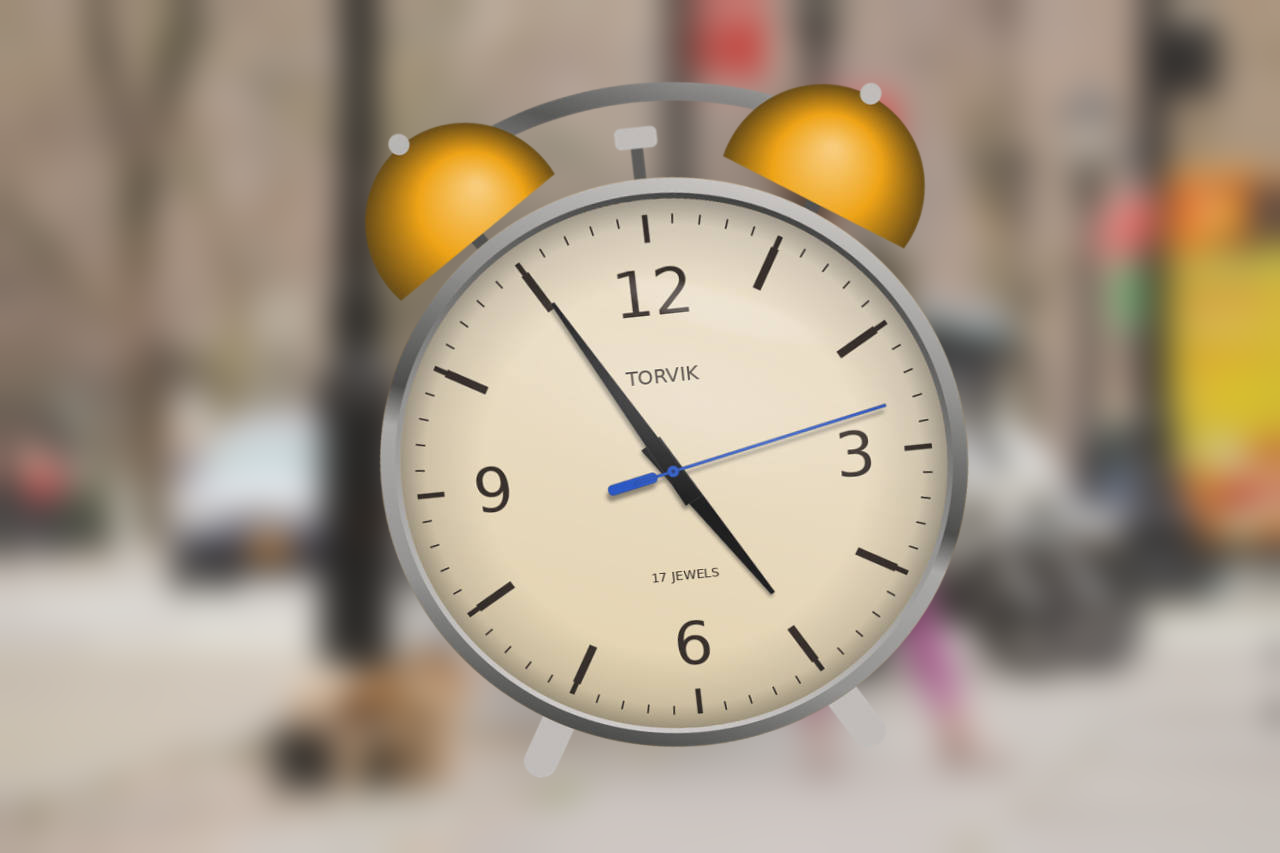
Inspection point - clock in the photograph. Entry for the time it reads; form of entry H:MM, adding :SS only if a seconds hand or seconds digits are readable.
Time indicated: 4:55:13
